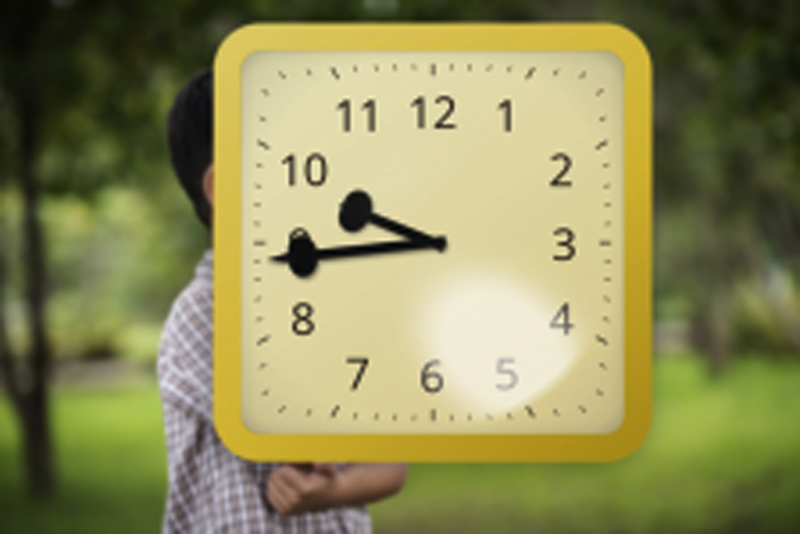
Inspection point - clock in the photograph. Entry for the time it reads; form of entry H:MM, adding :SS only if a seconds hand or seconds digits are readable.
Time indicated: 9:44
